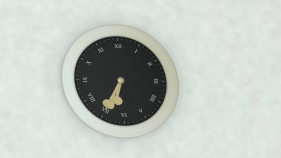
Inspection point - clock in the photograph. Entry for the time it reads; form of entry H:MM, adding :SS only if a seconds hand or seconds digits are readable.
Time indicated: 6:35
